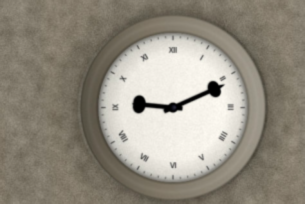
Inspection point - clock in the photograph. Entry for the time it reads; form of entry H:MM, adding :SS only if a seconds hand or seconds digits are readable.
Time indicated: 9:11
